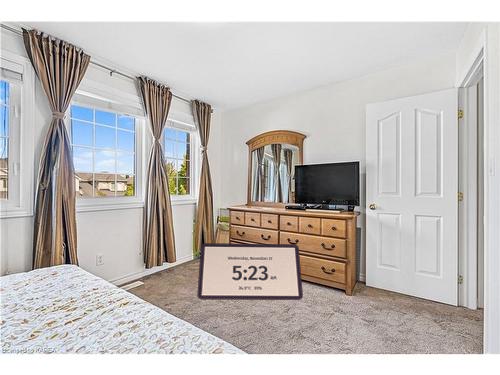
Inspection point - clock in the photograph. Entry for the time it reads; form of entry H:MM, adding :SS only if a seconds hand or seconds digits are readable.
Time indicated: 5:23
